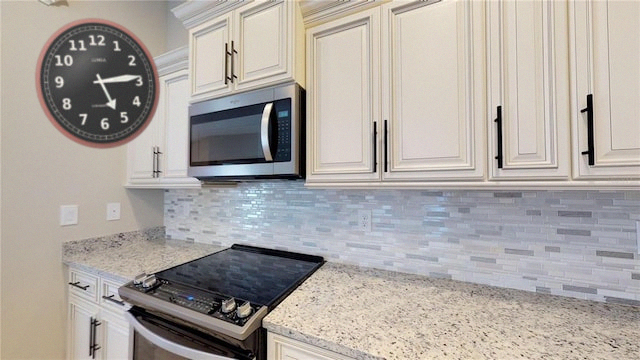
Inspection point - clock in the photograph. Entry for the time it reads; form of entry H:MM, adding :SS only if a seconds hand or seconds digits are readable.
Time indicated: 5:14
